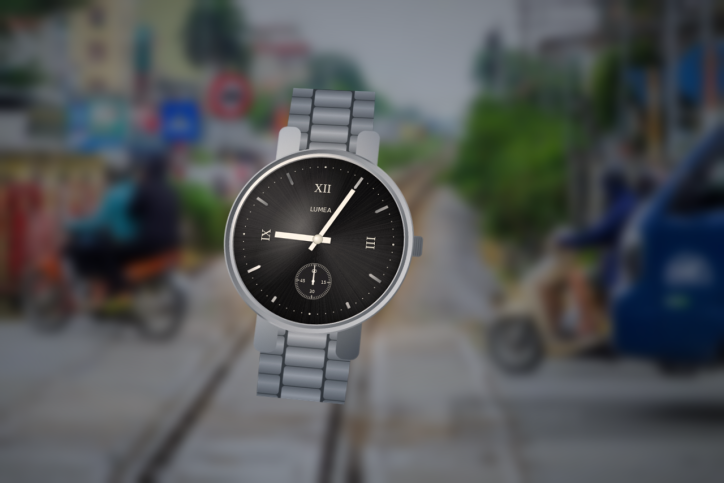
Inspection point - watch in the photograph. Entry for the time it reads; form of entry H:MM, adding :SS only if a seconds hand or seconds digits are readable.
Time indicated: 9:05
